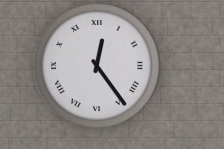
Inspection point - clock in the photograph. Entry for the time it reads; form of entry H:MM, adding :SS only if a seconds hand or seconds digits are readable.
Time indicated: 12:24
